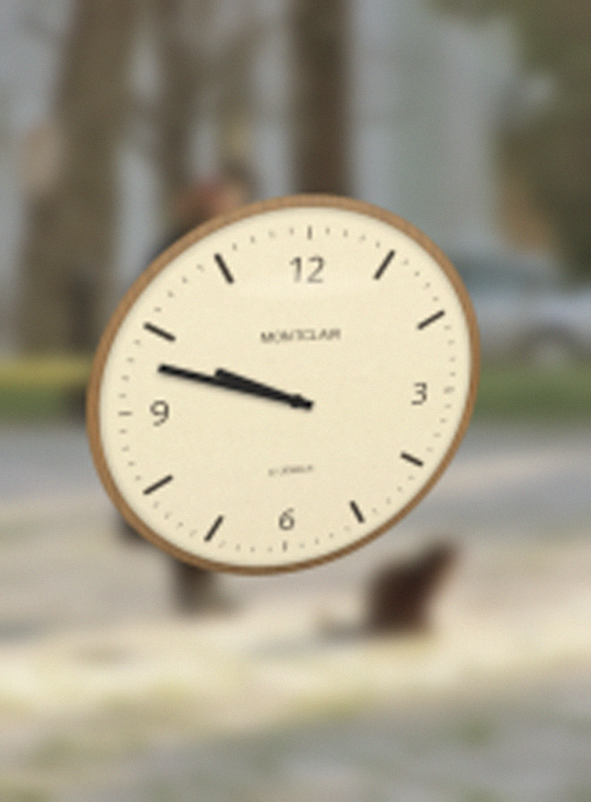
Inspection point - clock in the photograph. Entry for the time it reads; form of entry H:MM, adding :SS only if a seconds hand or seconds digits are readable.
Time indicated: 9:48
